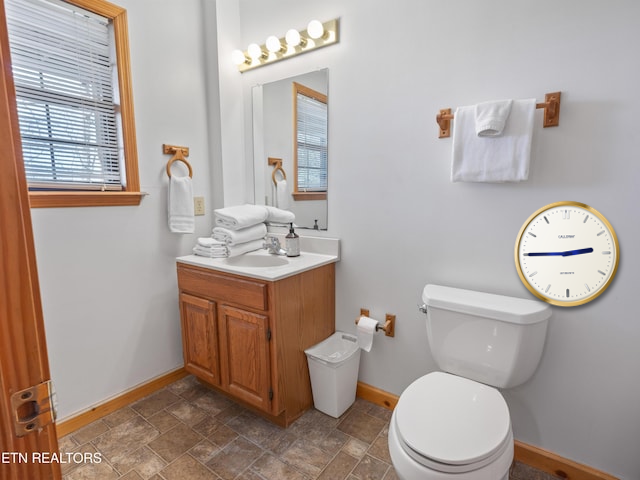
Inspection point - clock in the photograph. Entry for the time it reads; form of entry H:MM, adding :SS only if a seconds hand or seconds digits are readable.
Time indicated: 2:45
